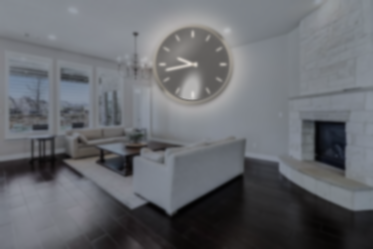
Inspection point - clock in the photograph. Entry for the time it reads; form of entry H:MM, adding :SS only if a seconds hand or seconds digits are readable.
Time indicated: 9:43
